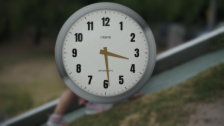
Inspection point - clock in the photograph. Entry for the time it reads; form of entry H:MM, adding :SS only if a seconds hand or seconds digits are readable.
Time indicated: 3:29
